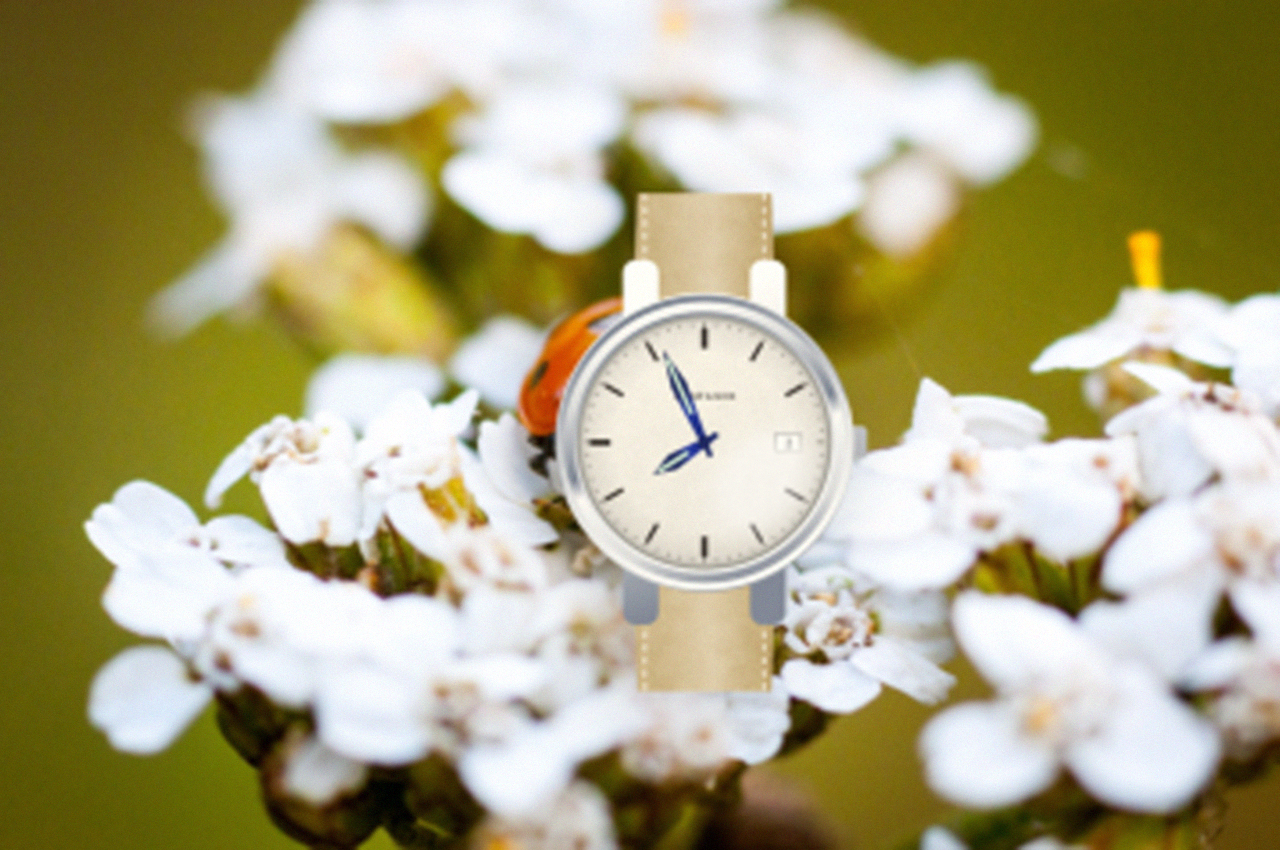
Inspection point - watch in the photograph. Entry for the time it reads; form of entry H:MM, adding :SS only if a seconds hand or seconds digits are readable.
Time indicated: 7:56
